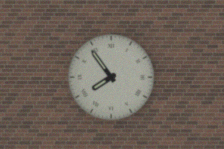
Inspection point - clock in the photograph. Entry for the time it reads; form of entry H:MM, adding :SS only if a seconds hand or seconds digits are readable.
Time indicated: 7:54
